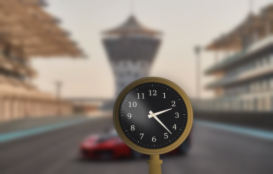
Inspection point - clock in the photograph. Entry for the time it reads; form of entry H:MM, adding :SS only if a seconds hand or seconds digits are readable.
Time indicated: 2:23
